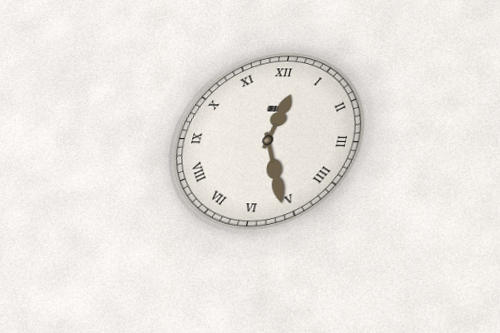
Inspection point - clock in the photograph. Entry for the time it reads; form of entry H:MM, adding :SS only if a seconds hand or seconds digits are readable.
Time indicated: 12:26
